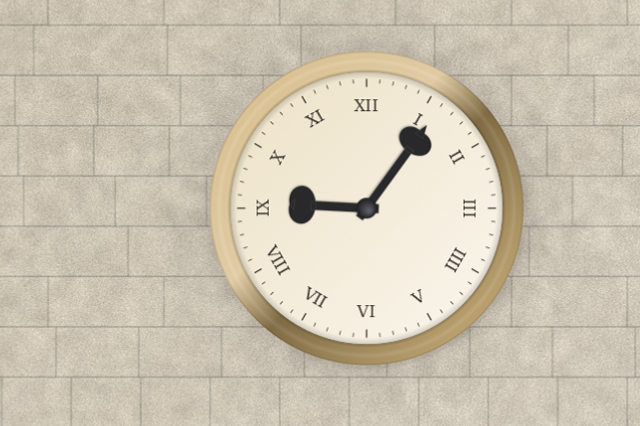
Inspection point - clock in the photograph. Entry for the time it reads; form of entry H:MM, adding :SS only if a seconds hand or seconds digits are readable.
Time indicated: 9:06
